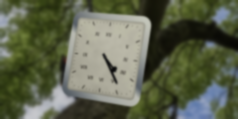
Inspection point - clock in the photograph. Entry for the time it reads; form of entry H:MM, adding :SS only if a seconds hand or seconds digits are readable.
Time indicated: 4:24
